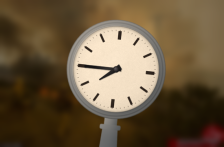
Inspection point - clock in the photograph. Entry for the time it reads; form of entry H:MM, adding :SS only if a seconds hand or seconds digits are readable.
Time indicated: 7:45
